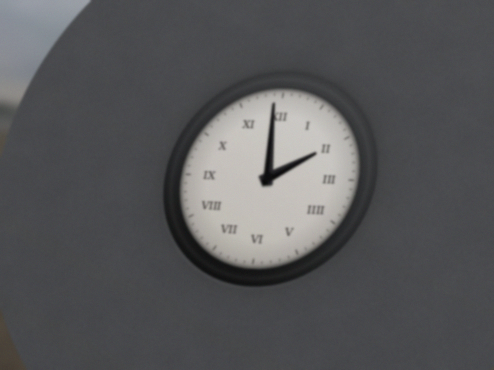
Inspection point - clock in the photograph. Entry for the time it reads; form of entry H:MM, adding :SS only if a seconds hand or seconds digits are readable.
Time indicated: 1:59
